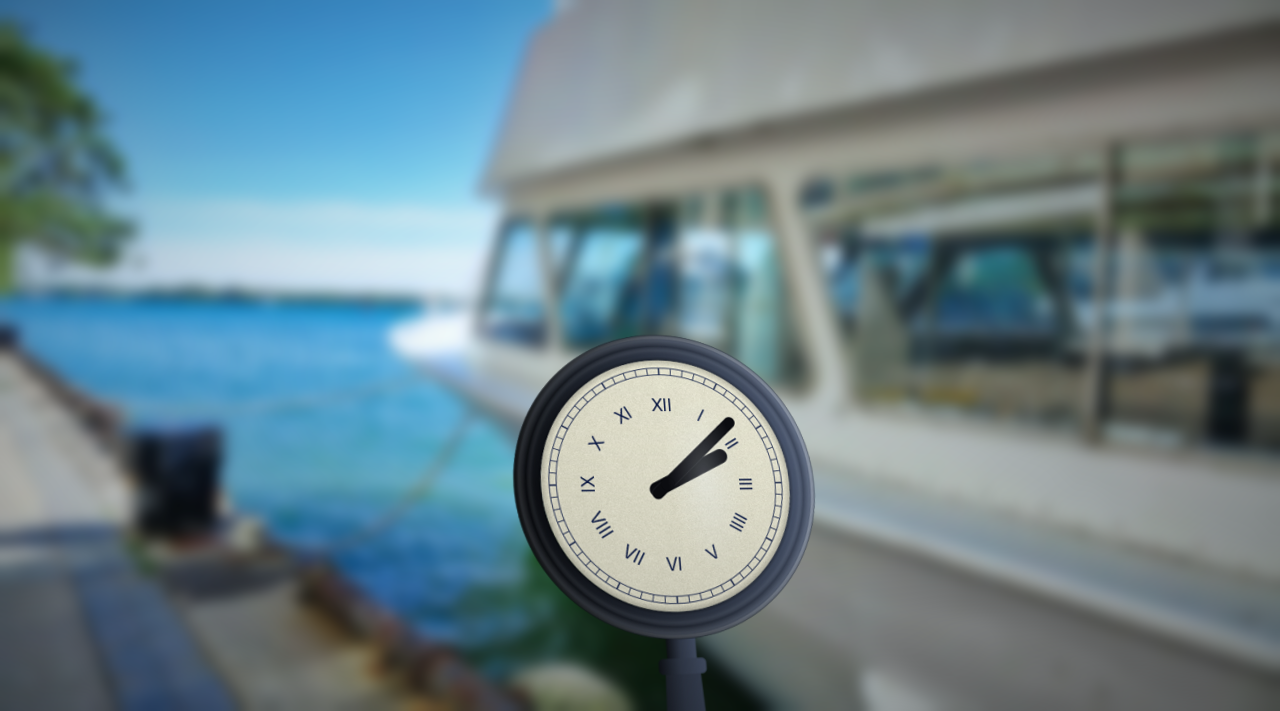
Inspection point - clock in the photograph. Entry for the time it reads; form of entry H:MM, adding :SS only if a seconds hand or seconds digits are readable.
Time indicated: 2:08
